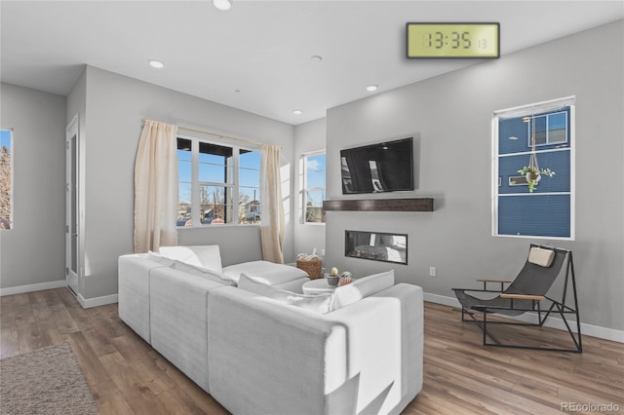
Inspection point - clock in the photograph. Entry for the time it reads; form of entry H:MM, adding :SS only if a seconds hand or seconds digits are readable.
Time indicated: 13:35:13
